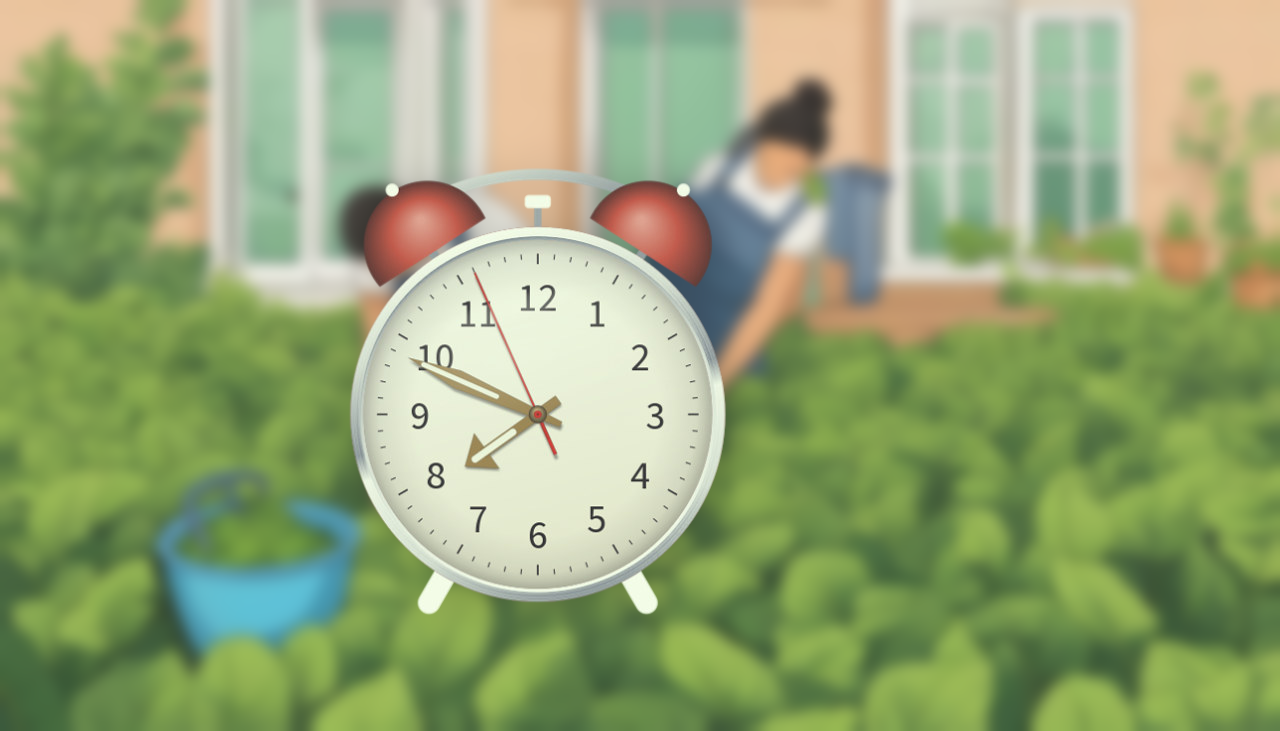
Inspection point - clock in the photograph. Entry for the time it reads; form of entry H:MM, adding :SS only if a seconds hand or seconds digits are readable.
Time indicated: 7:48:56
